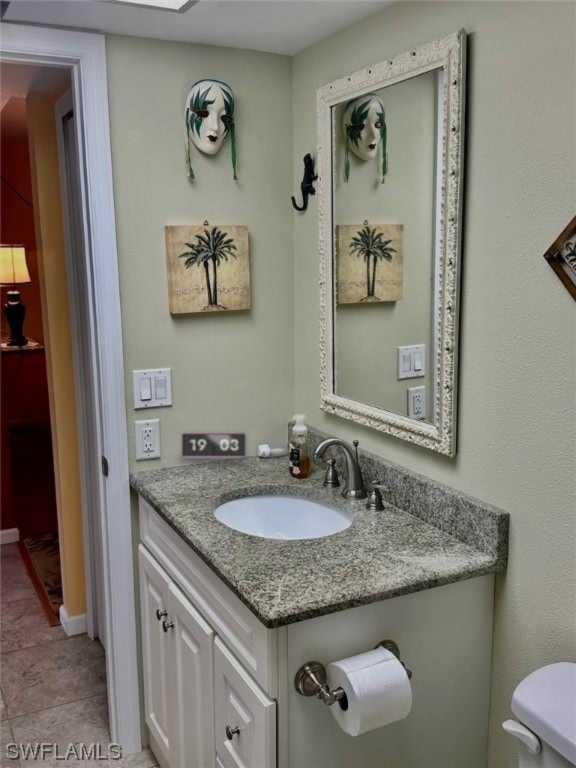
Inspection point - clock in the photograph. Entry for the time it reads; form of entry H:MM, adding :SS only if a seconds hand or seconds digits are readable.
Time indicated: 19:03
